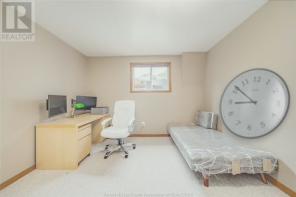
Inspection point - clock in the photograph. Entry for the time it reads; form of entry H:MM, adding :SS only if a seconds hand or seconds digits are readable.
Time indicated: 8:51
